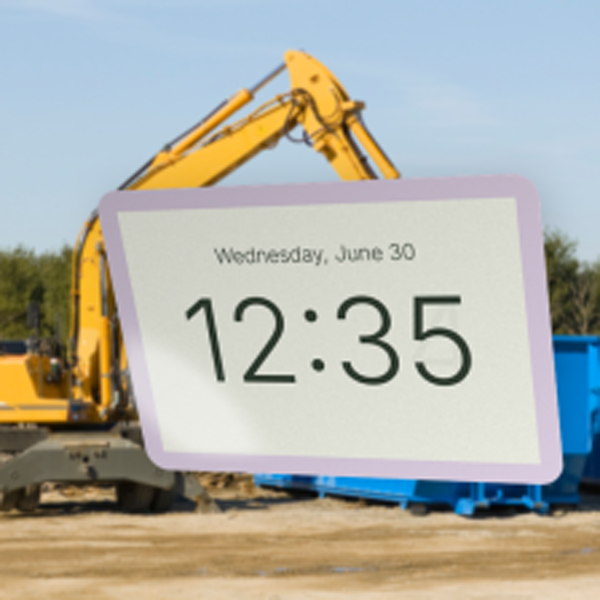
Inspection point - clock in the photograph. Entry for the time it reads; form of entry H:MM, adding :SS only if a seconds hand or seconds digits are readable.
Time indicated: 12:35
